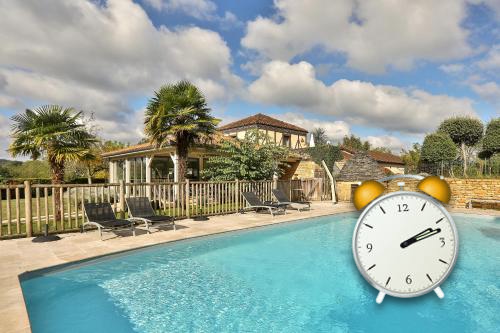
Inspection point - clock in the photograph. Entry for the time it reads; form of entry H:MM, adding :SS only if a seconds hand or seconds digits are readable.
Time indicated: 2:12
